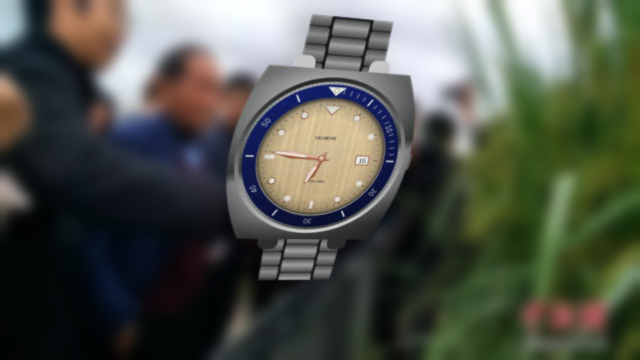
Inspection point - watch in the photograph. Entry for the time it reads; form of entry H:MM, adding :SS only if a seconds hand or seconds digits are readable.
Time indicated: 6:46
